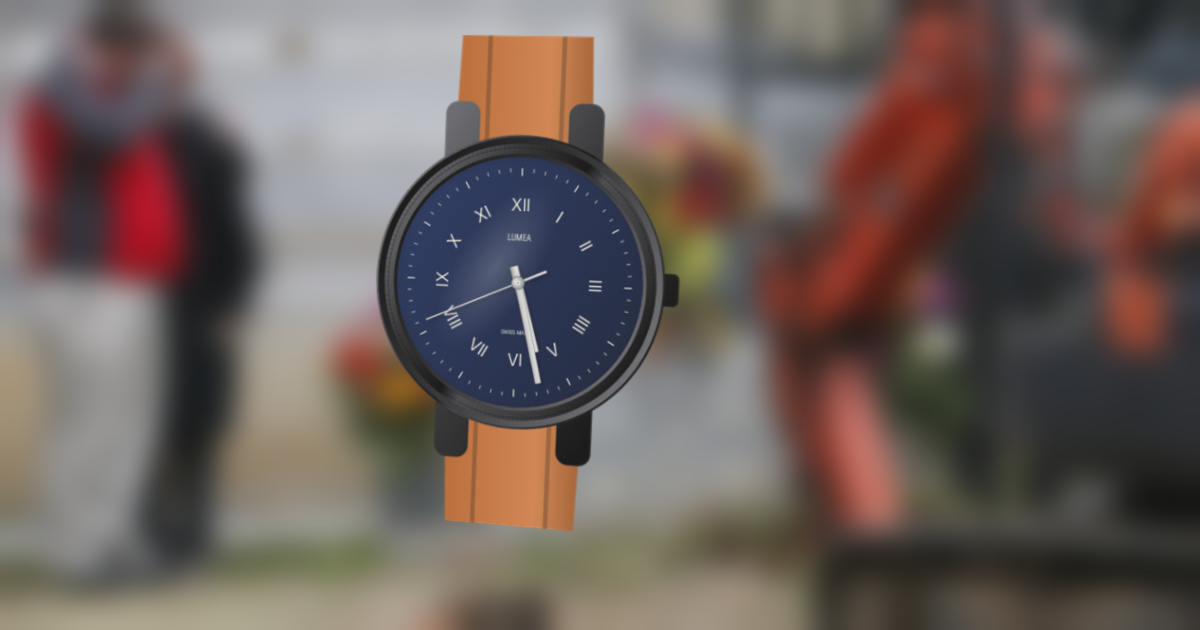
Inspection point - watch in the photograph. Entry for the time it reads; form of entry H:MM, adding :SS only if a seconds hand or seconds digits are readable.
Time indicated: 5:27:41
